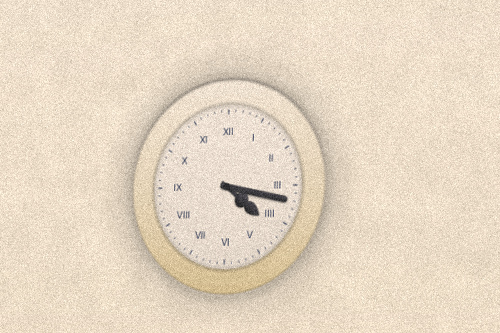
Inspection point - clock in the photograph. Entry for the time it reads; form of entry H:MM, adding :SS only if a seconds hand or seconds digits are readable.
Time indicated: 4:17
